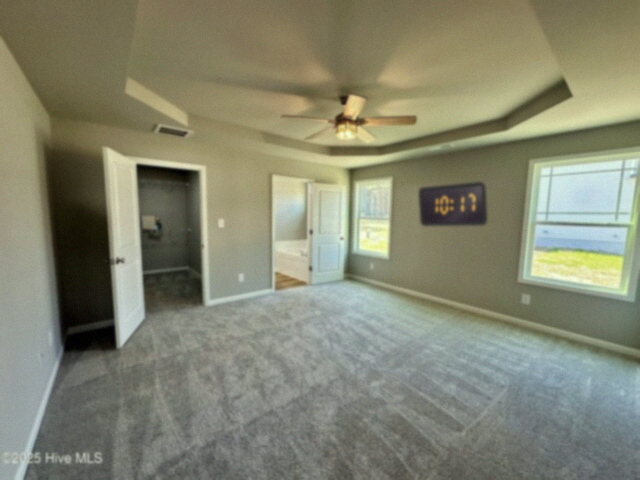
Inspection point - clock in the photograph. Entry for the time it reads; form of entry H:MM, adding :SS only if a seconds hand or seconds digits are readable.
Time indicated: 10:17
